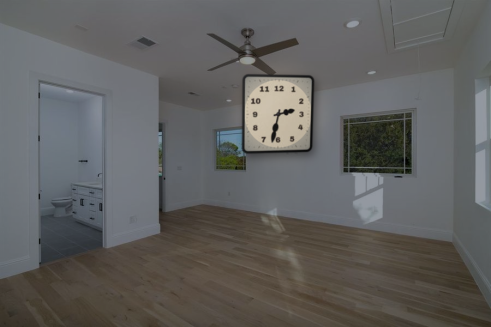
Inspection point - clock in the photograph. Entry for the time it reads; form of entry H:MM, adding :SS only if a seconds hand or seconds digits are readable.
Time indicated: 2:32
